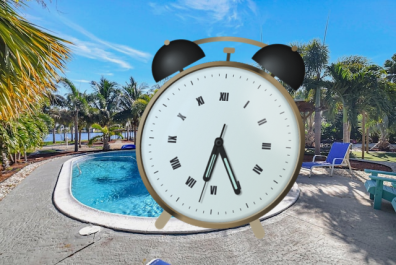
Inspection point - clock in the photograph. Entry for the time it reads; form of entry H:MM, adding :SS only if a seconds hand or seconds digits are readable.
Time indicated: 6:25:32
